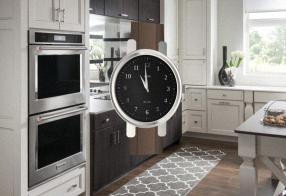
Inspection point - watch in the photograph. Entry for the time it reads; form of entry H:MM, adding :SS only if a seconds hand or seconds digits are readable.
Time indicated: 10:59
